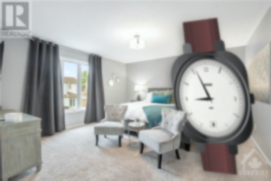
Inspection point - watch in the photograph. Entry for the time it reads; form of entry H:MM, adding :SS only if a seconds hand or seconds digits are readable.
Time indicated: 8:56
